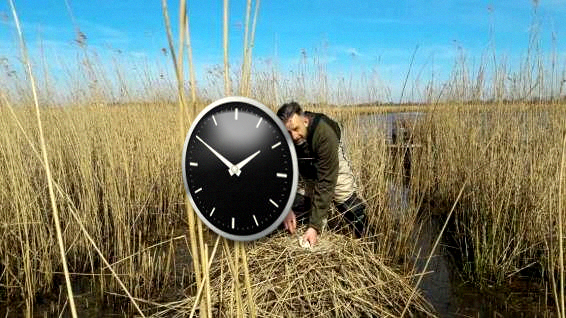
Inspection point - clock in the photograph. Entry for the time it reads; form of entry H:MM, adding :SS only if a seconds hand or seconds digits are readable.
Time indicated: 1:50
